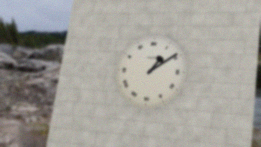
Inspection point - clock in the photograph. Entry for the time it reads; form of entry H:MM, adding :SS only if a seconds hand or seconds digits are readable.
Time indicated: 1:09
